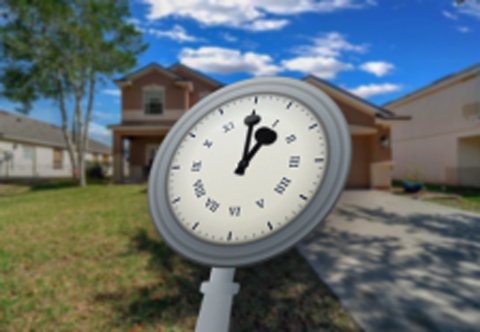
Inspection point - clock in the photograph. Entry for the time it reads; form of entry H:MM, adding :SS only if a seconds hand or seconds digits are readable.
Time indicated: 1:00
